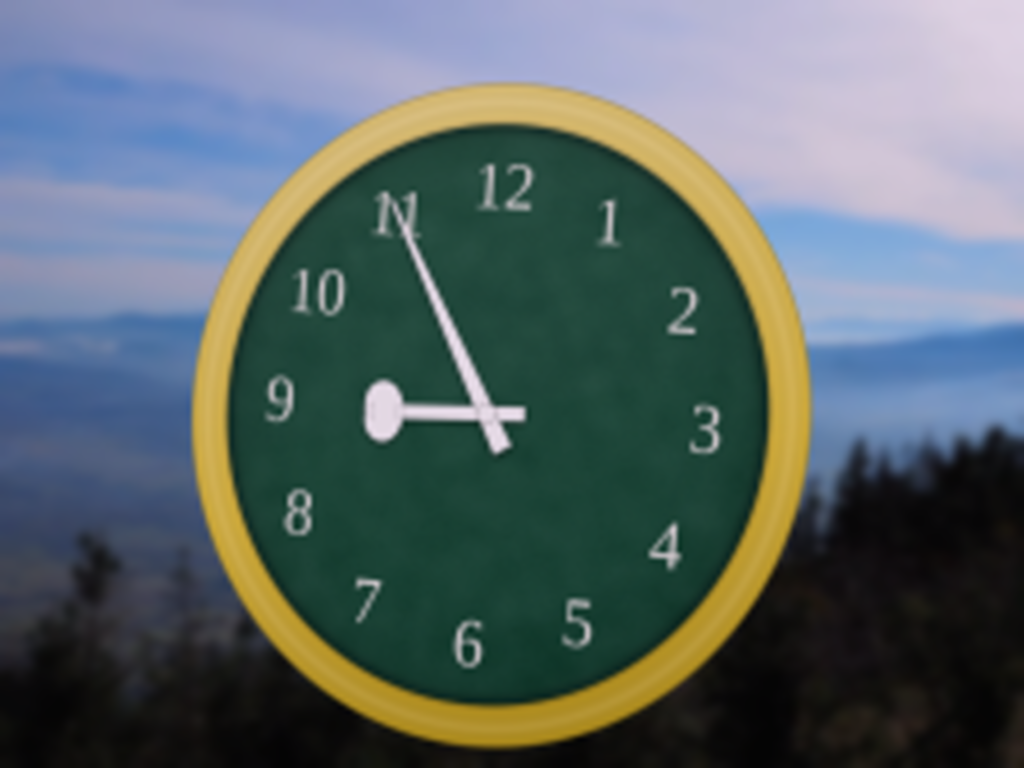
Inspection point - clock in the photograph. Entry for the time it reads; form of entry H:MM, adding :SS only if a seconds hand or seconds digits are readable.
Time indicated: 8:55
